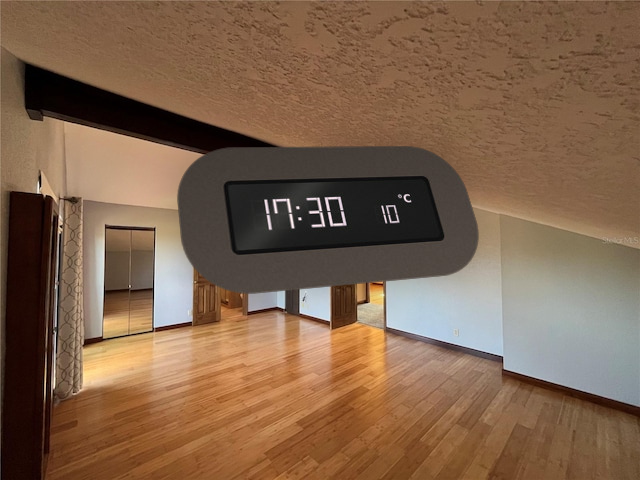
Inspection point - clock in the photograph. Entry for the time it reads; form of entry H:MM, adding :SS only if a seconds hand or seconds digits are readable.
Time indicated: 17:30
